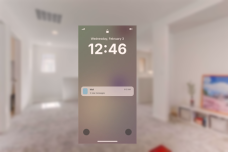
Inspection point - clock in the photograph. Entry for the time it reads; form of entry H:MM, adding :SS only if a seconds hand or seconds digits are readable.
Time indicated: 12:46
